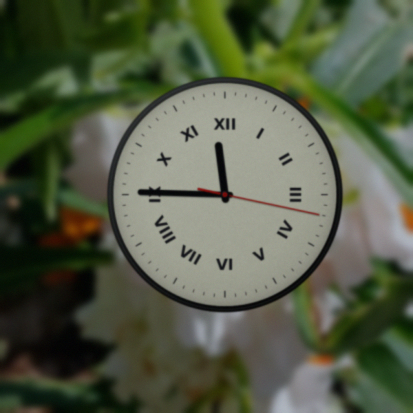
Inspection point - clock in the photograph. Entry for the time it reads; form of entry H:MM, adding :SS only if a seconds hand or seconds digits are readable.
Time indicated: 11:45:17
